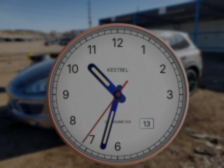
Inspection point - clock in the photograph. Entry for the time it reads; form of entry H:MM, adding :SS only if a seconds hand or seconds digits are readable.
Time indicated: 10:32:36
